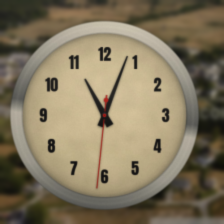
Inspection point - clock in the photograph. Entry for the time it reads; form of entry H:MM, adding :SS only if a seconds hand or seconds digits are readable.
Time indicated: 11:03:31
